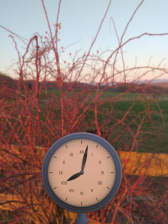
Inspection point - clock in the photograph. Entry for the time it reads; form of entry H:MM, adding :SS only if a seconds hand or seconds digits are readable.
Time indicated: 8:02
